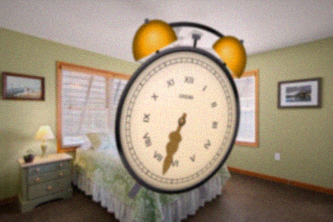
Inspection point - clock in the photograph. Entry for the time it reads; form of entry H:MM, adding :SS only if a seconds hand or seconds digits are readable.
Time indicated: 6:32
